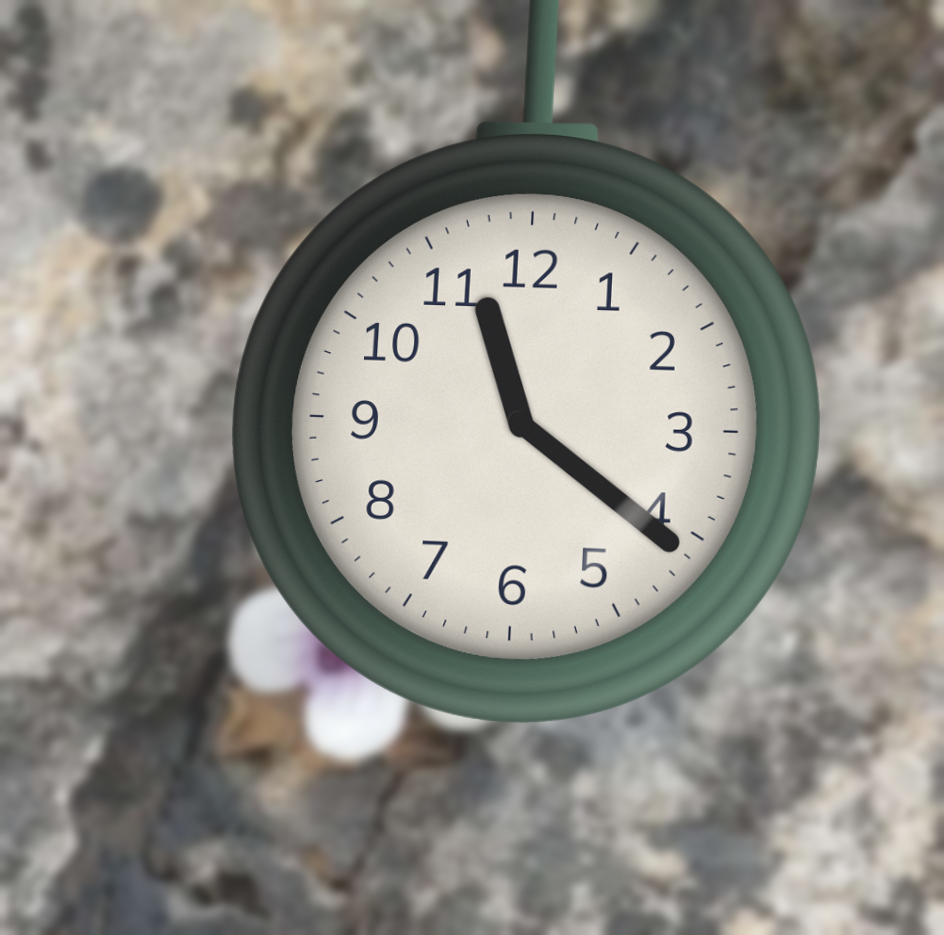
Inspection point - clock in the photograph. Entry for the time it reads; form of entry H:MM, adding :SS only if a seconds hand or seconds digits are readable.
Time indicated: 11:21
